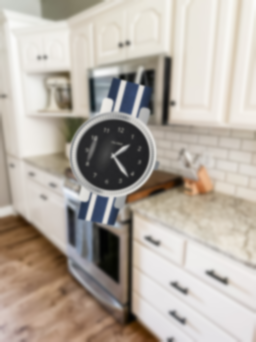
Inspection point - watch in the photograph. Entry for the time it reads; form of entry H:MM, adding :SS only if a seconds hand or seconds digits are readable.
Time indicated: 1:22
